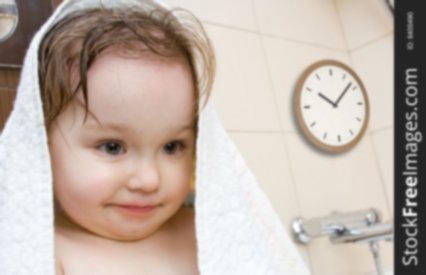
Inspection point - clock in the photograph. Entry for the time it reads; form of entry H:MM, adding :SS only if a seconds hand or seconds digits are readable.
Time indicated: 10:08
